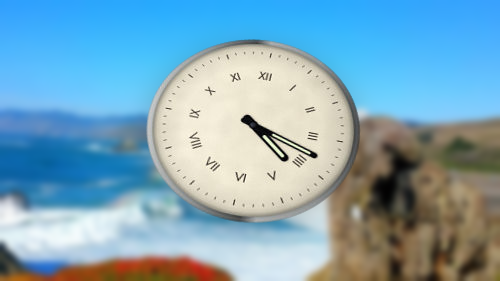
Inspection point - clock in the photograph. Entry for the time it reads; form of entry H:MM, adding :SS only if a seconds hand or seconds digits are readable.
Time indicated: 4:18
